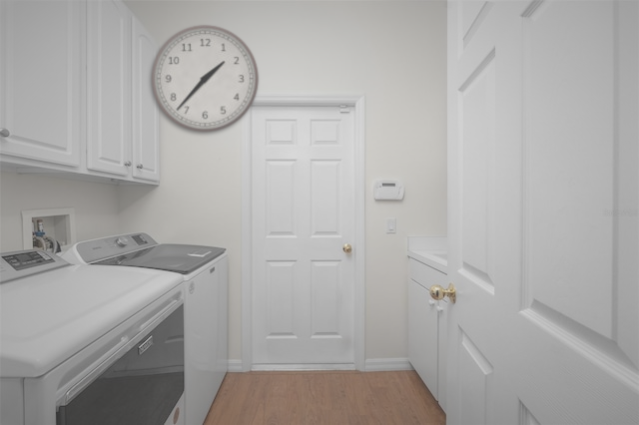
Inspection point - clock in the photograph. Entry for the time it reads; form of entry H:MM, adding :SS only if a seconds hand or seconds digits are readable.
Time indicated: 1:37
